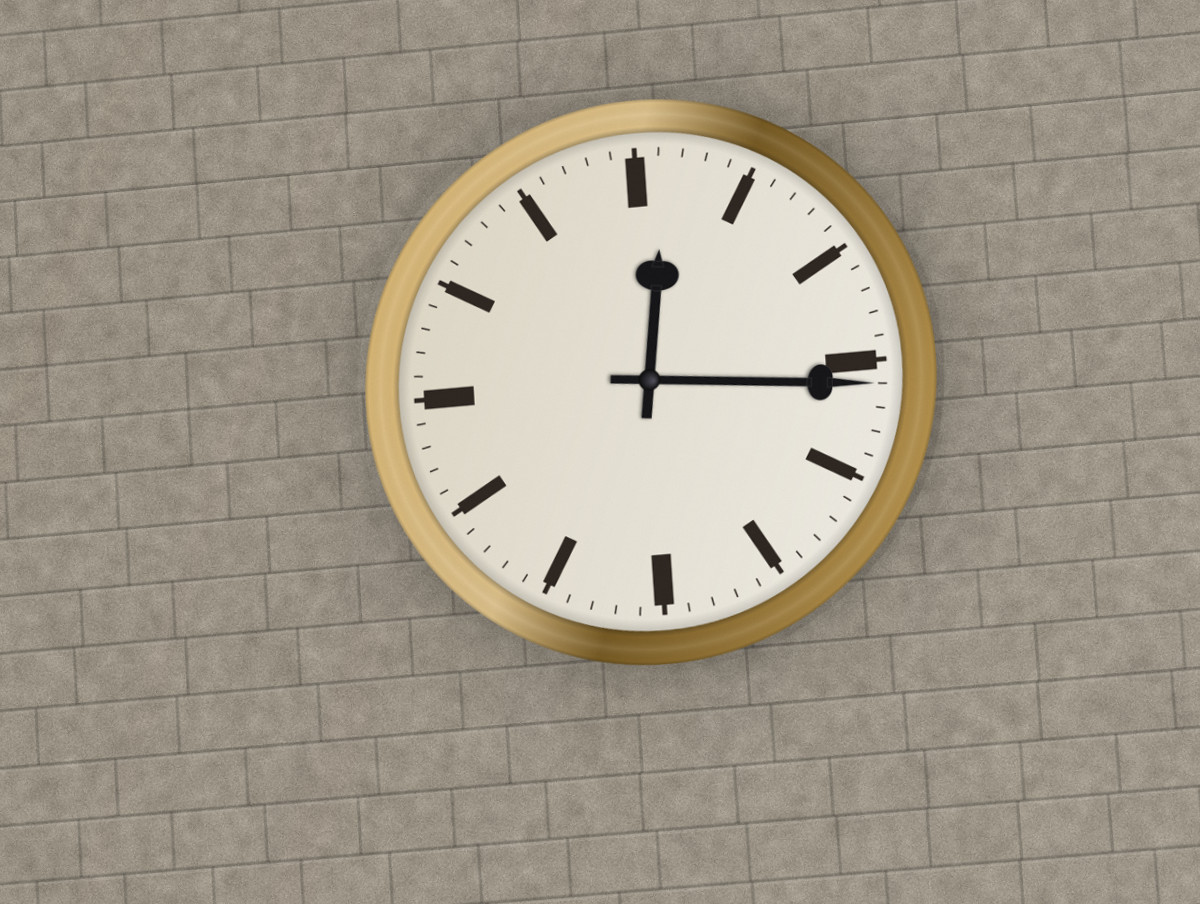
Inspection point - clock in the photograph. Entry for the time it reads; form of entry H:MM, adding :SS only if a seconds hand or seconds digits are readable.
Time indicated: 12:16
